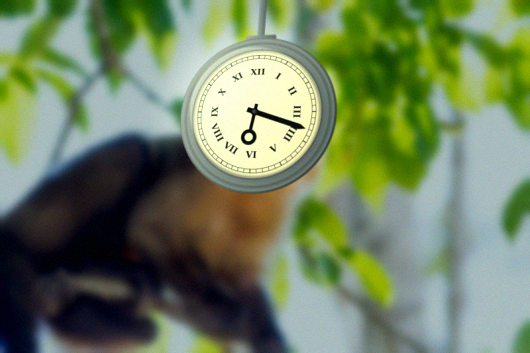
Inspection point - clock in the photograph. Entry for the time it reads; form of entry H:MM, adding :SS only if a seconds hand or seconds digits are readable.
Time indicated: 6:18
